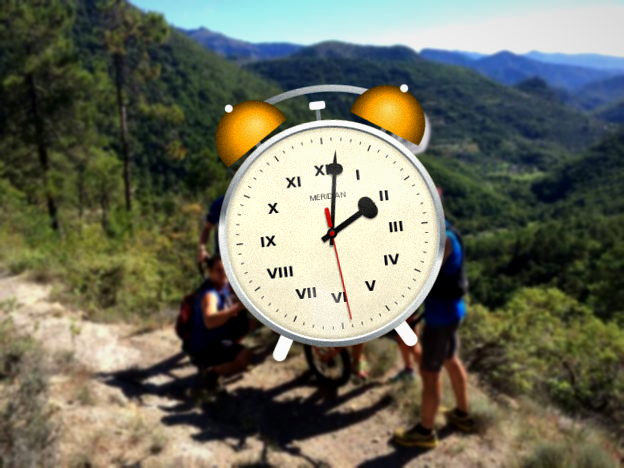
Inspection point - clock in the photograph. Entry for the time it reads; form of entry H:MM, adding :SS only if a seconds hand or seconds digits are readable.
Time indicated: 2:01:29
